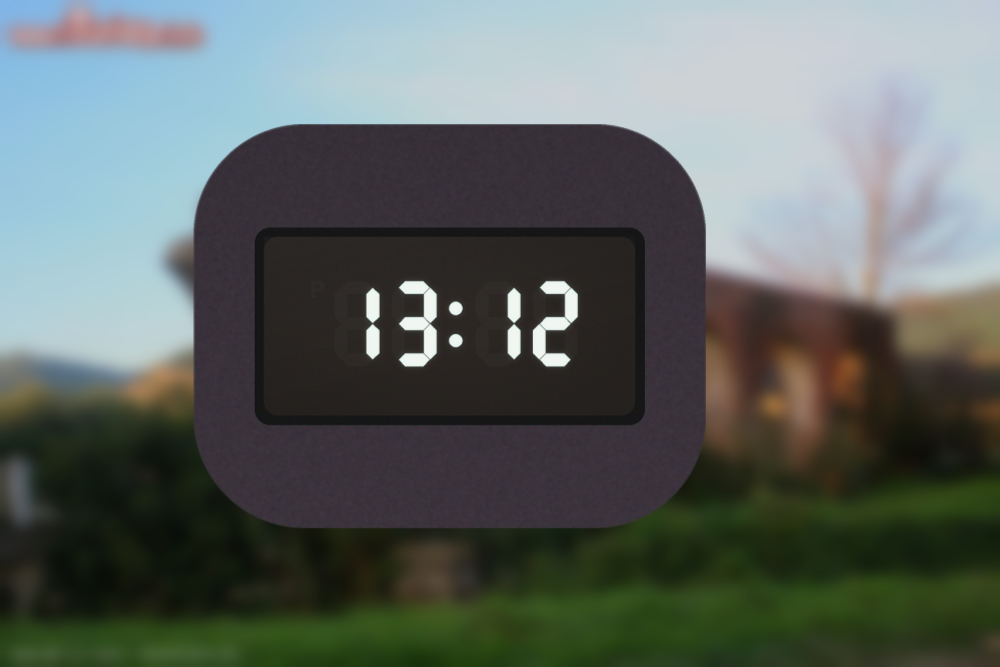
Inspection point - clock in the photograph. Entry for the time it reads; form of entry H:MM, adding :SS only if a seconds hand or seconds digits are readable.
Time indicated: 13:12
